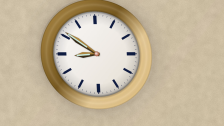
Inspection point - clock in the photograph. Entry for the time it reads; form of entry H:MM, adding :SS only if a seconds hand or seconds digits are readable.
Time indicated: 8:51
